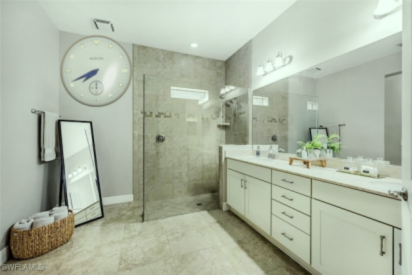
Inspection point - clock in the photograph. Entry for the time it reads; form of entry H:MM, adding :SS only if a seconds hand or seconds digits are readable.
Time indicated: 7:41
